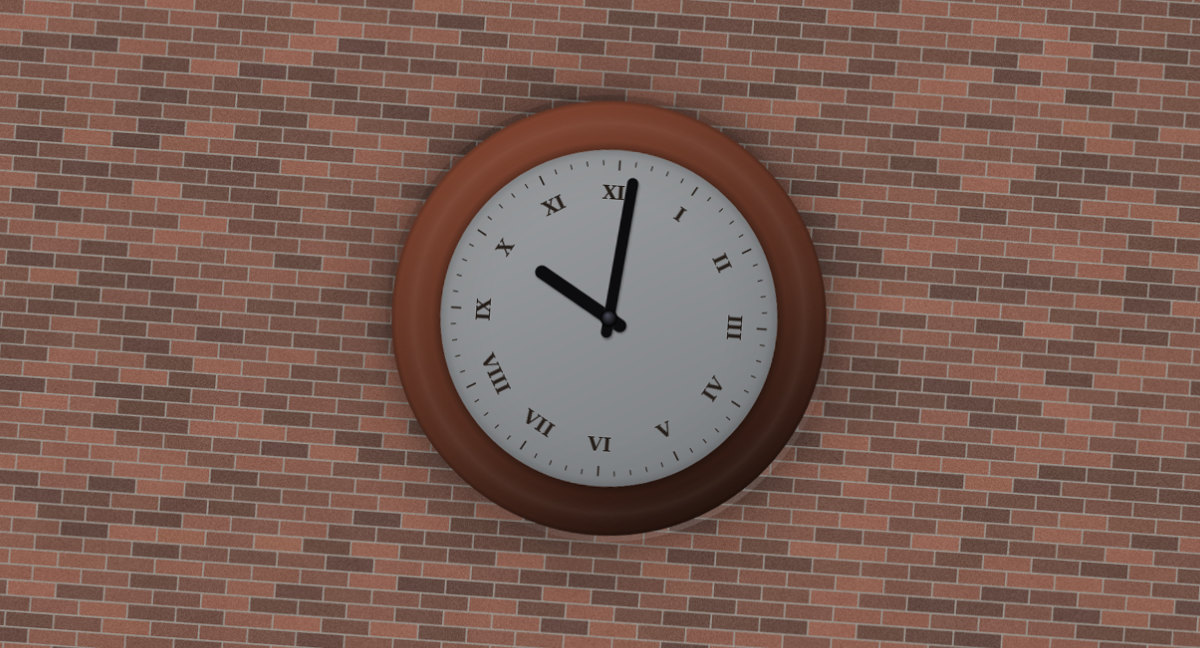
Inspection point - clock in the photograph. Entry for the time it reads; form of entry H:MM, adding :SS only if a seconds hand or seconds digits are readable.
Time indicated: 10:01
